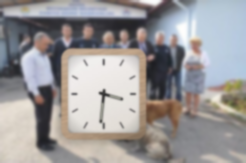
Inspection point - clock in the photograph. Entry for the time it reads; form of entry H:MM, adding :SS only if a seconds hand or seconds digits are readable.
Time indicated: 3:31
